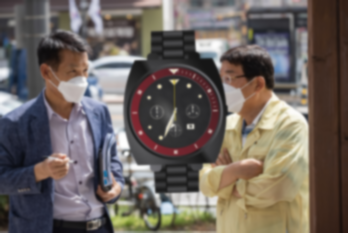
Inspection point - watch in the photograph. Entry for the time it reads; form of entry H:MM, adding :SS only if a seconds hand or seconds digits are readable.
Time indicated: 6:34
